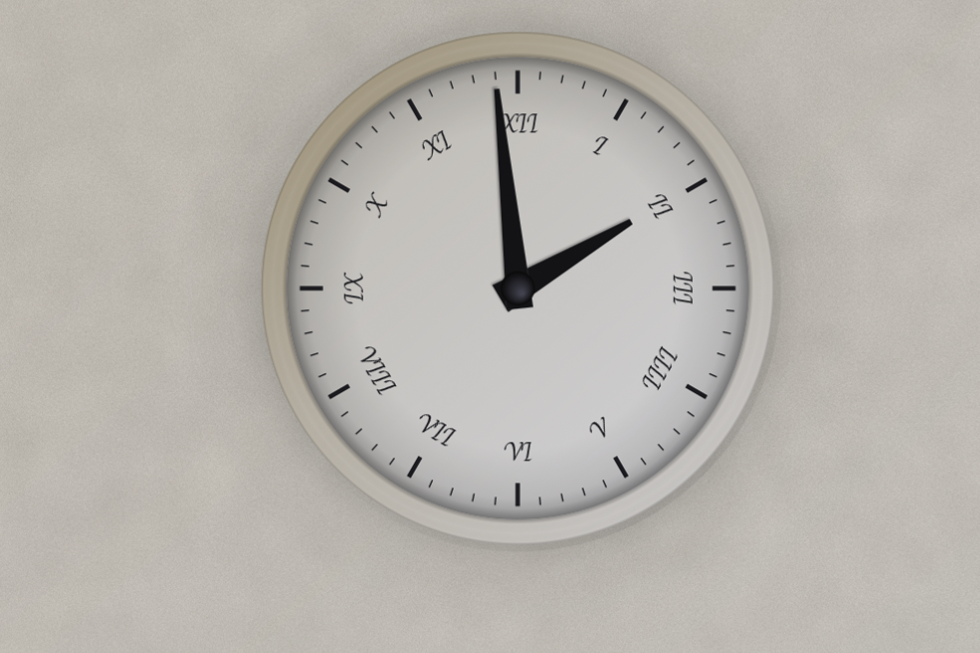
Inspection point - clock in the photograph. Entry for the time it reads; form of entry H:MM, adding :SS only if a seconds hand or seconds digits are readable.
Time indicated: 1:59
